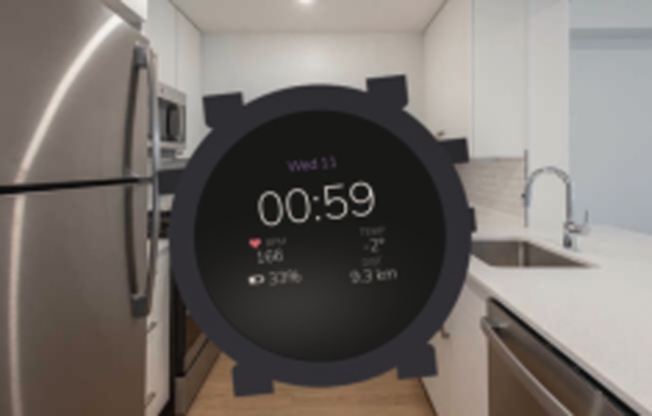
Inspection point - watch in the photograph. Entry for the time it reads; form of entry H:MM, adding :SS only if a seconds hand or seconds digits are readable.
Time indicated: 0:59
